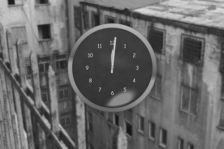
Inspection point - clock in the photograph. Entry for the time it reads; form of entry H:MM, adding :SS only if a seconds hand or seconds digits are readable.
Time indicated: 12:01
